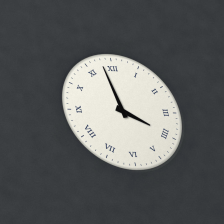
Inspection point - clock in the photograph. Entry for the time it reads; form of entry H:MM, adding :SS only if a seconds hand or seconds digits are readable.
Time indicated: 3:58
